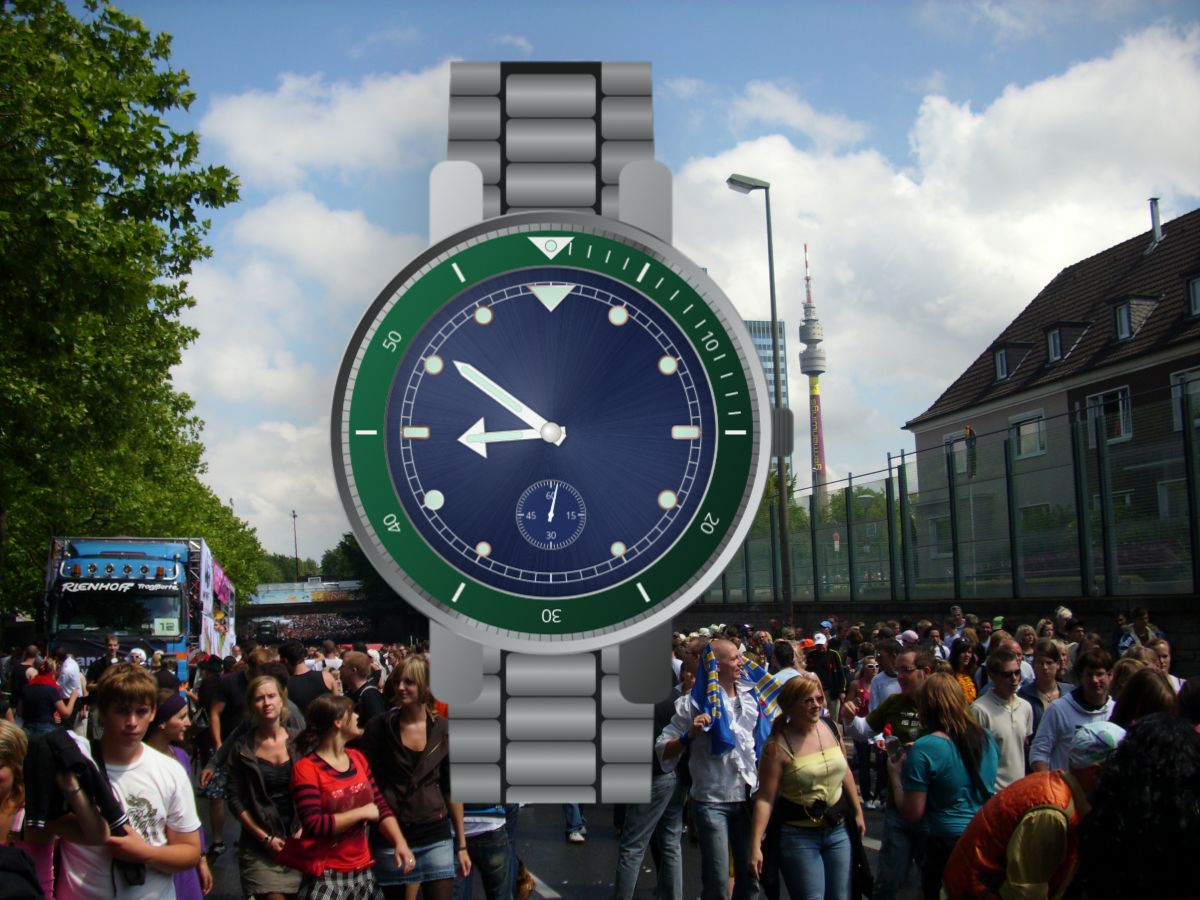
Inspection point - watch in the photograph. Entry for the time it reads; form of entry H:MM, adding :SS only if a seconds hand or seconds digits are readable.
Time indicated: 8:51:02
